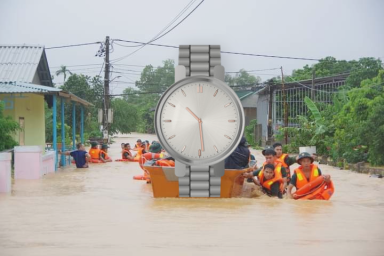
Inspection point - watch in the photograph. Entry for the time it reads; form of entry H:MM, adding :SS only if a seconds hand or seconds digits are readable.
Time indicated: 10:29
